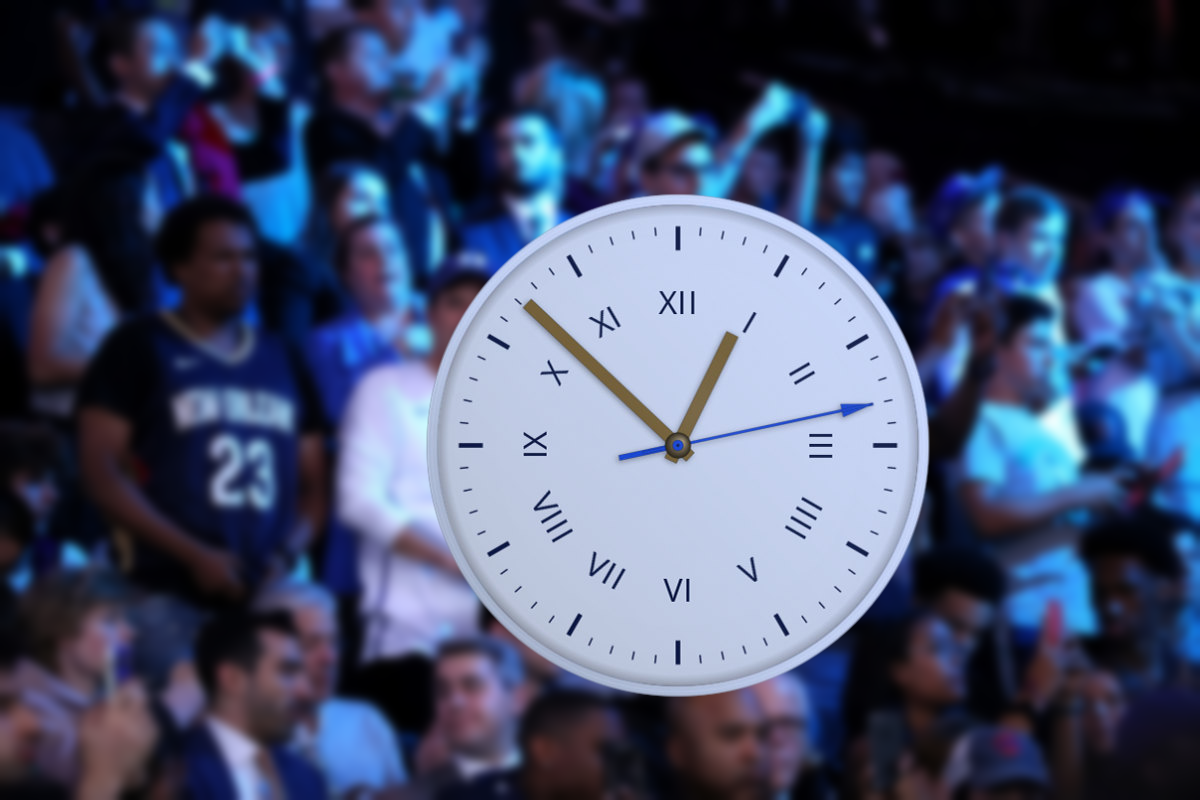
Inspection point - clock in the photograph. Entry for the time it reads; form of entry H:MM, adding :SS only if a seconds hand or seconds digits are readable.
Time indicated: 12:52:13
